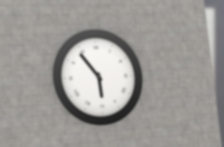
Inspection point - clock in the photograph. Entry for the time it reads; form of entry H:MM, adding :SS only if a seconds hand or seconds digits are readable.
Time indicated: 5:54
